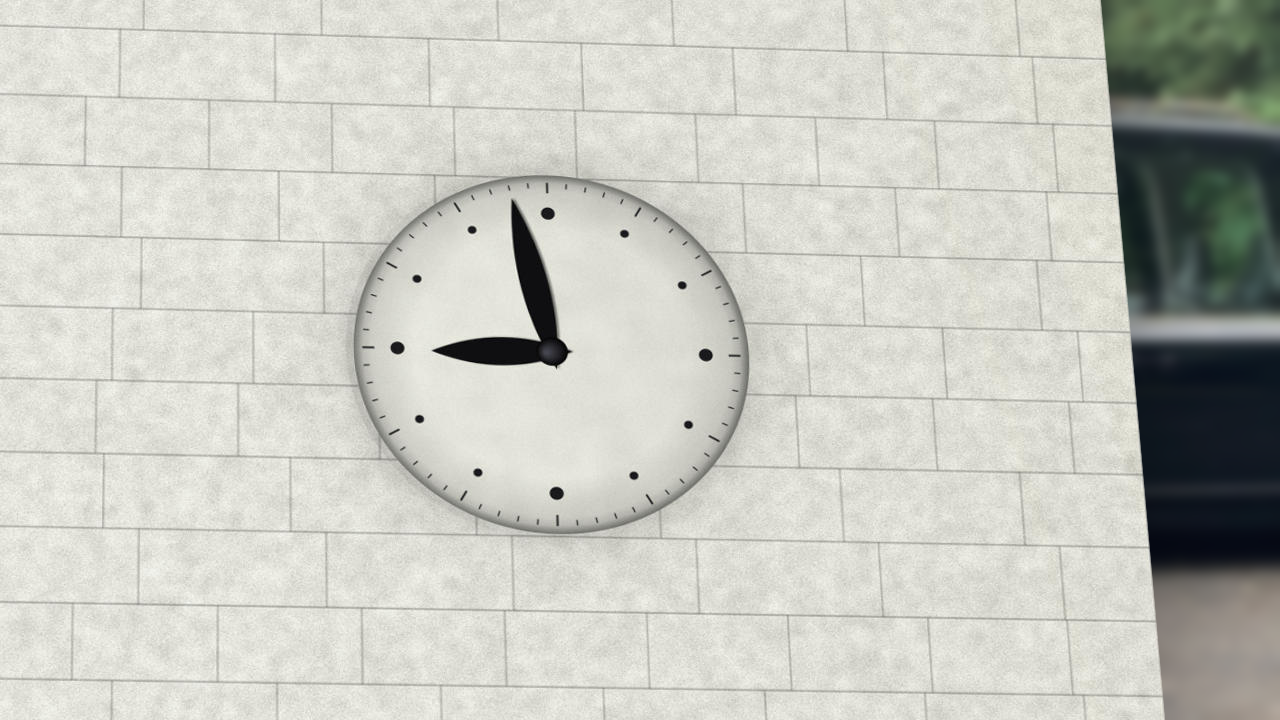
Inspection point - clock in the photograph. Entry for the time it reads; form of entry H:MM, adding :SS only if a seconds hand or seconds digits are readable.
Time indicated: 8:58
